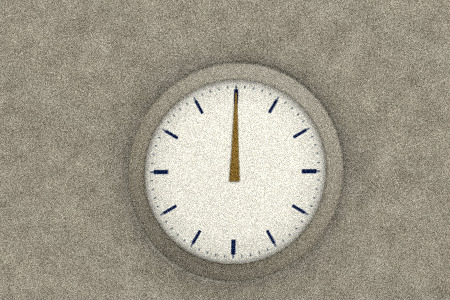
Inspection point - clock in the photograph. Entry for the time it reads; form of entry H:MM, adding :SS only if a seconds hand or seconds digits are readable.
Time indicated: 12:00
